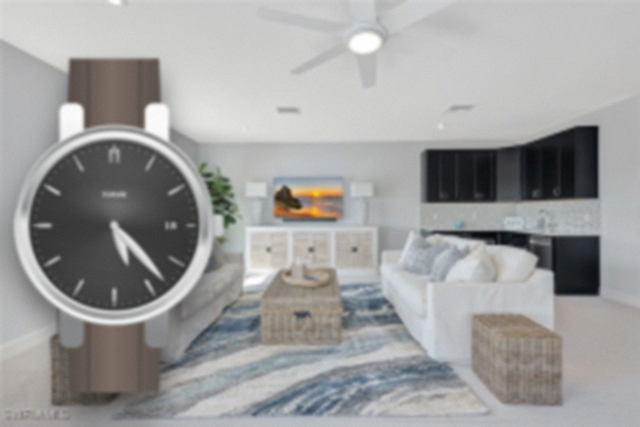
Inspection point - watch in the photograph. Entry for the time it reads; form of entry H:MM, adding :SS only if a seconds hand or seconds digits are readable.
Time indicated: 5:23
